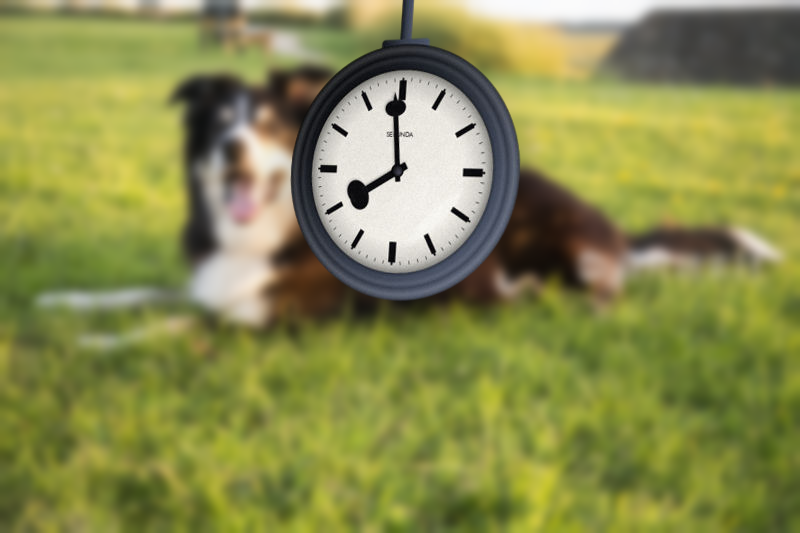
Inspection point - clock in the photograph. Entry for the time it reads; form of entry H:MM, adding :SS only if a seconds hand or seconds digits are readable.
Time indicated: 7:59
